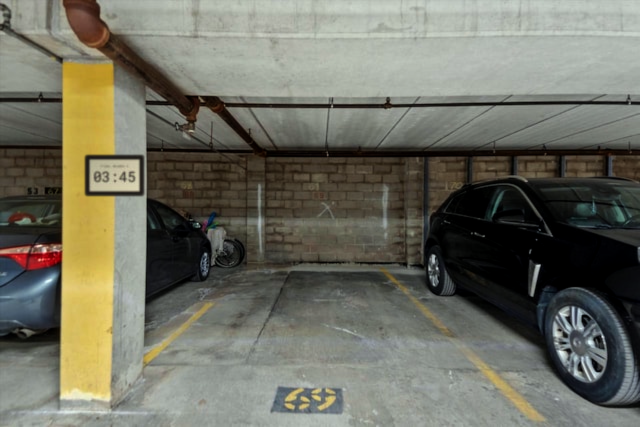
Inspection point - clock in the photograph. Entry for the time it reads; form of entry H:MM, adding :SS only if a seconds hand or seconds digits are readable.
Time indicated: 3:45
